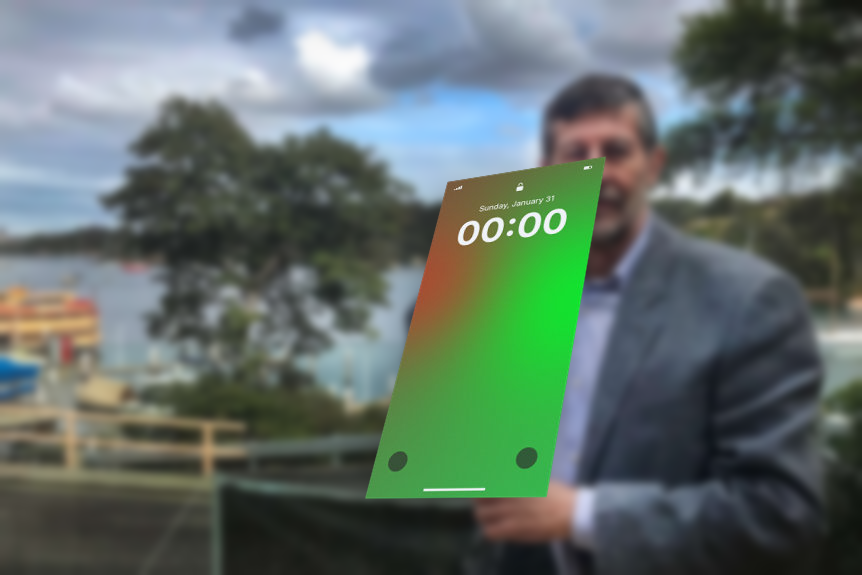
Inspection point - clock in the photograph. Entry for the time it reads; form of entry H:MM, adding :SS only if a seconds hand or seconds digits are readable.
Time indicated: 0:00
